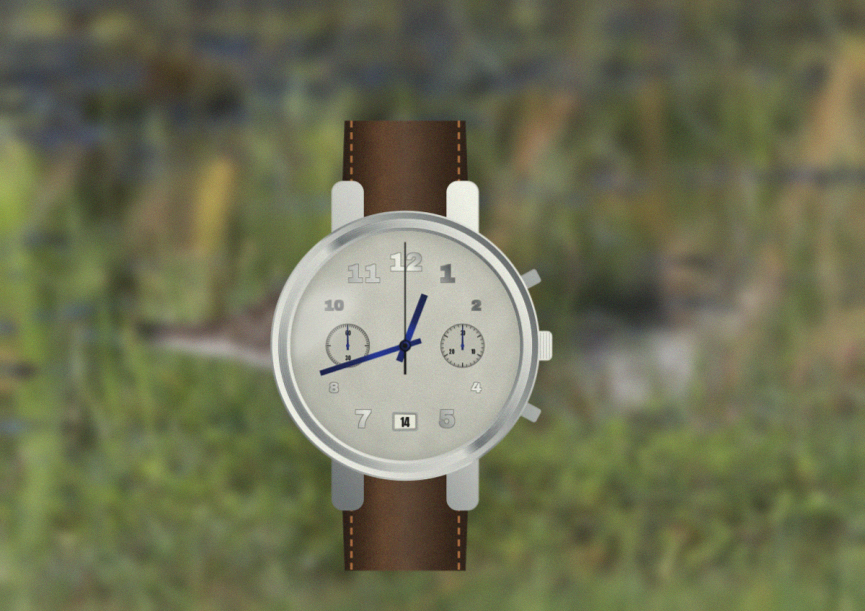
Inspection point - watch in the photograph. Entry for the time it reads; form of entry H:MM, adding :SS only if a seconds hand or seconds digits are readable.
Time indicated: 12:42
